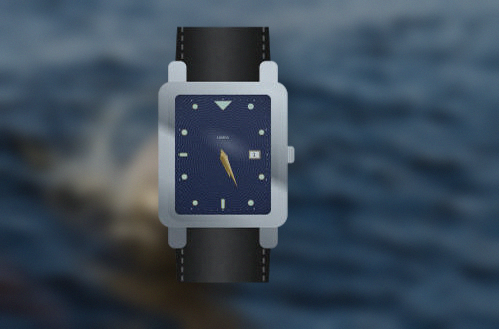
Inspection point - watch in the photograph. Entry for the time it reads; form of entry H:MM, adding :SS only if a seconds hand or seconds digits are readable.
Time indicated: 5:26
